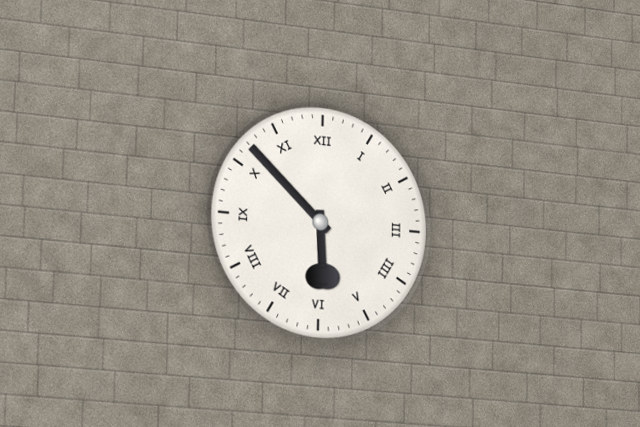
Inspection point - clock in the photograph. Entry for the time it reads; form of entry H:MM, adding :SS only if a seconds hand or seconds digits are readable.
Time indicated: 5:52
